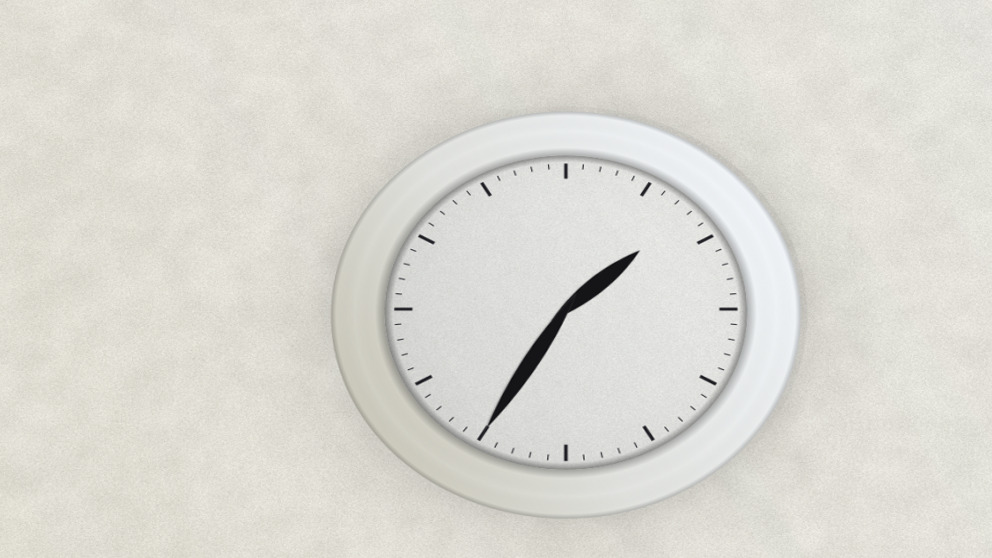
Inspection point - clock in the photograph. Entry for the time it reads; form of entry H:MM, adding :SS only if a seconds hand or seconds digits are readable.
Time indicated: 1:35
